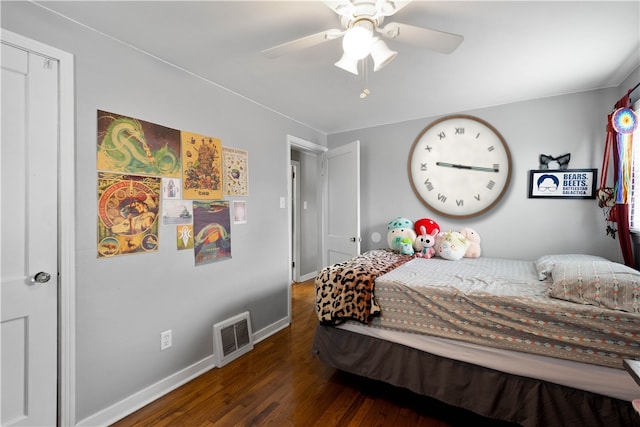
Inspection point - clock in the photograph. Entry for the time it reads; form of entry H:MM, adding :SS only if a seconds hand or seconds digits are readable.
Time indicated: 9:16
